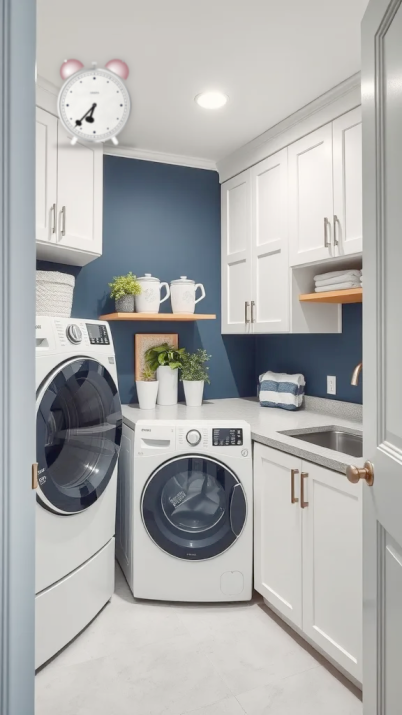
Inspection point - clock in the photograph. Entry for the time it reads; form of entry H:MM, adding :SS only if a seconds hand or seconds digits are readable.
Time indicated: 6:37
